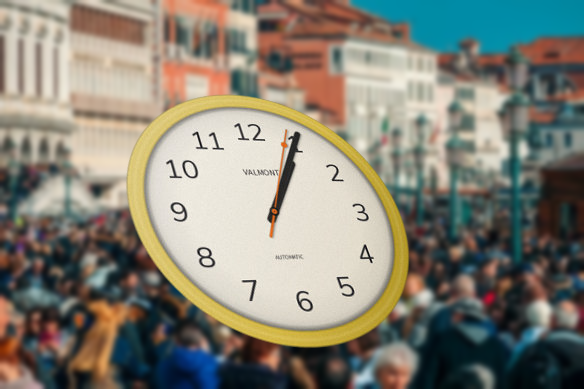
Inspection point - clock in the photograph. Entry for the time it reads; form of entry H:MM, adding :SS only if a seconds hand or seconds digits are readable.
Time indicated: 1:05:04
